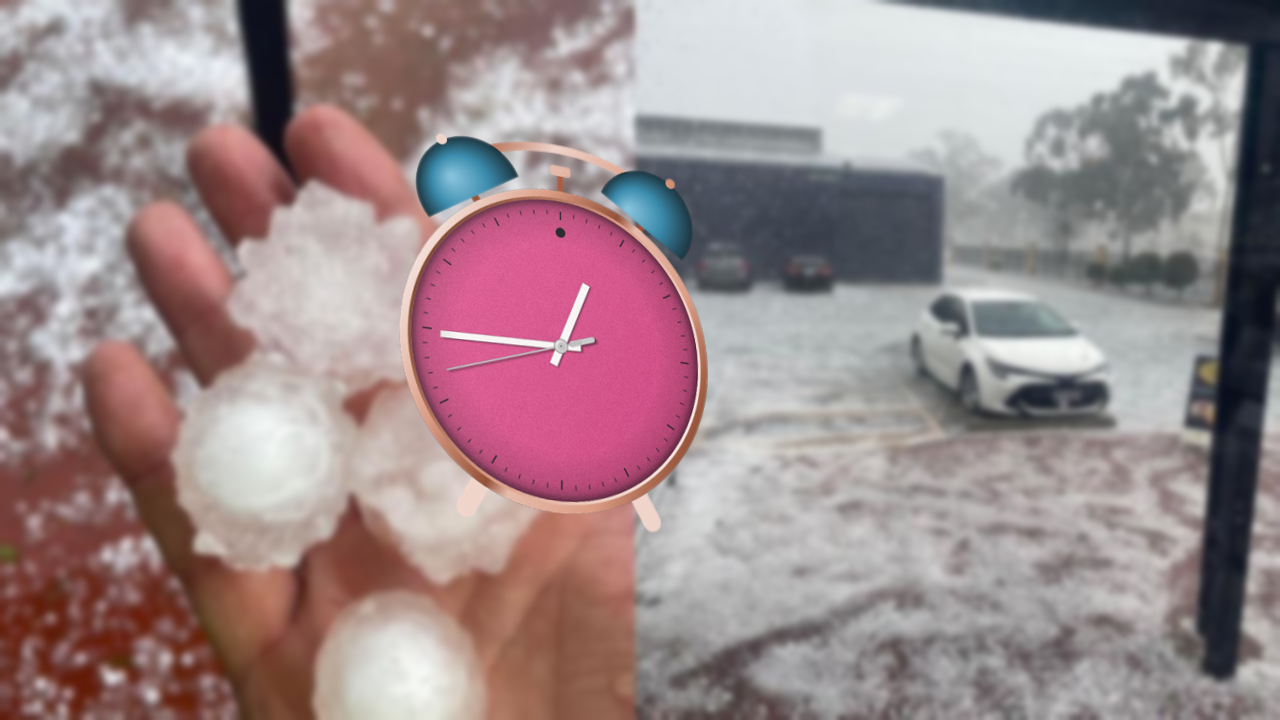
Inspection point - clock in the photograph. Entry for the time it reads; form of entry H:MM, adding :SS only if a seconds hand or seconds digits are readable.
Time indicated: 12:44:42
